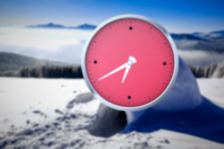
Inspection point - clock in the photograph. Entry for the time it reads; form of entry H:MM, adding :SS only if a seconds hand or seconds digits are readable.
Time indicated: 6:40
